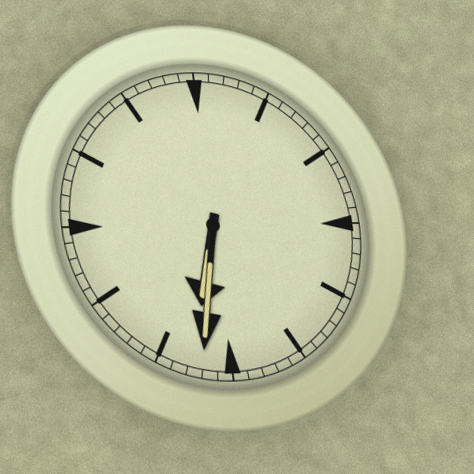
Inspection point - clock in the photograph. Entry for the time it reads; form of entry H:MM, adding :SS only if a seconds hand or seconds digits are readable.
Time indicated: 6:32
